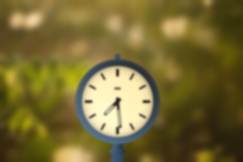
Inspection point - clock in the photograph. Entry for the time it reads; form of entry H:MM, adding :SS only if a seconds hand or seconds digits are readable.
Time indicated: 7:29
